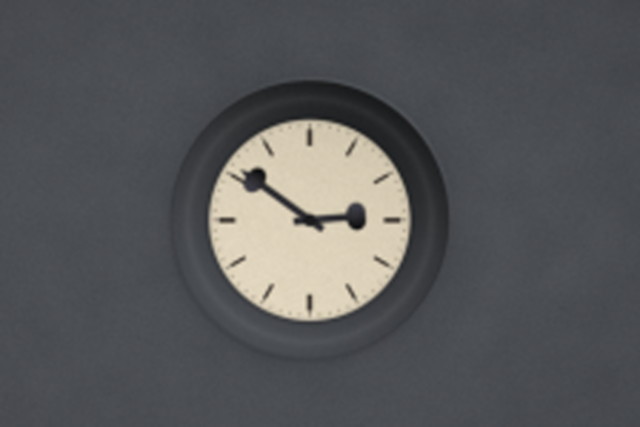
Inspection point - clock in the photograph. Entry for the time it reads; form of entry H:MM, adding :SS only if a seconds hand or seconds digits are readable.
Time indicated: 2:51
